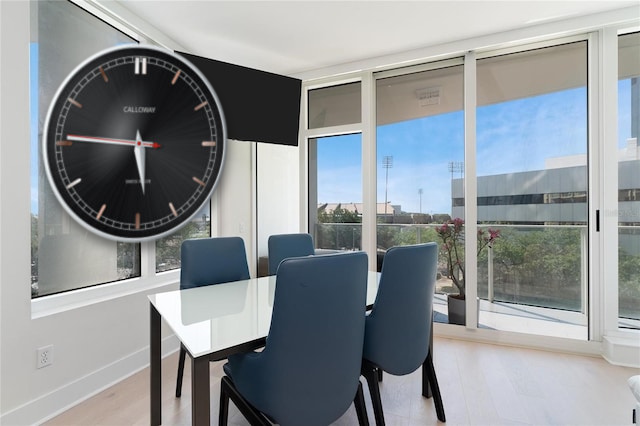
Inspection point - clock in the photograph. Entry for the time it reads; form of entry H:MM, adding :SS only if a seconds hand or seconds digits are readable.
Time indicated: 5:45:46
